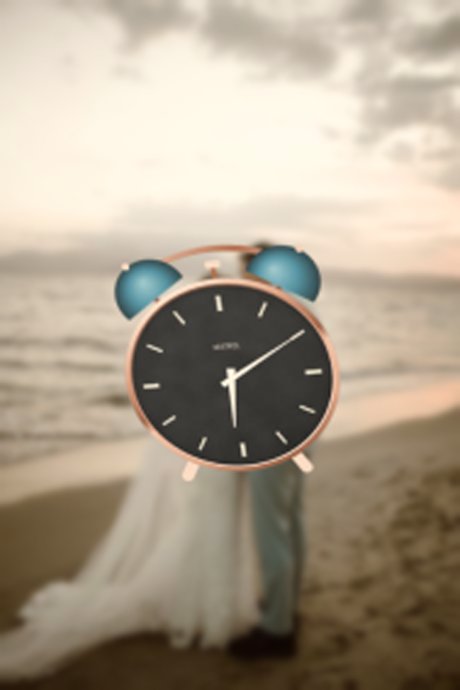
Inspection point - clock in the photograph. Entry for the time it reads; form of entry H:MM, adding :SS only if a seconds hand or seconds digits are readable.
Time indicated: 6:10
